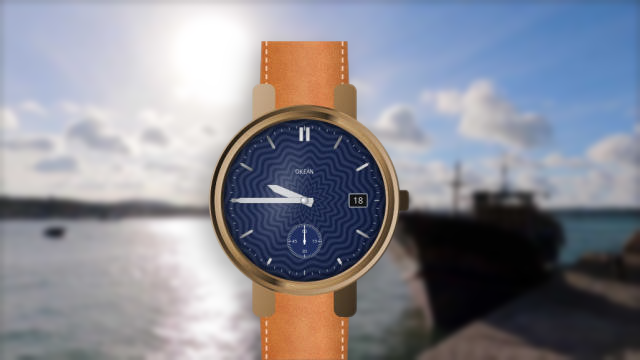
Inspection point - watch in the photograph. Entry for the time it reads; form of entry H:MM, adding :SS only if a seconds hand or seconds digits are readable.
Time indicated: 9:45
